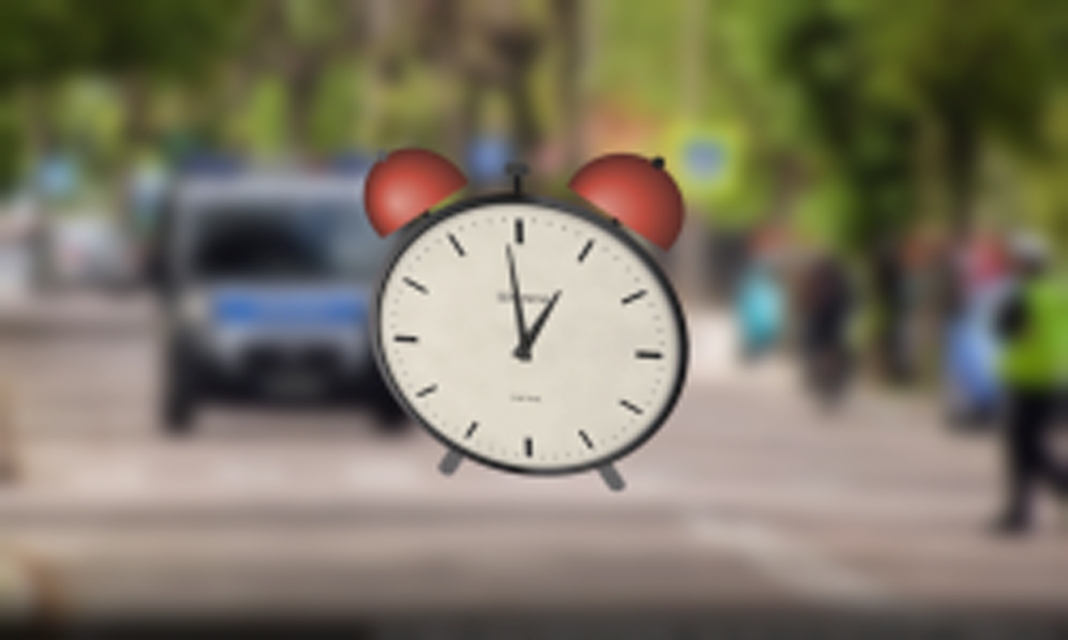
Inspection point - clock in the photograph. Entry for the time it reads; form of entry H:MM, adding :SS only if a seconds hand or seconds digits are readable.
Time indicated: 12:59
